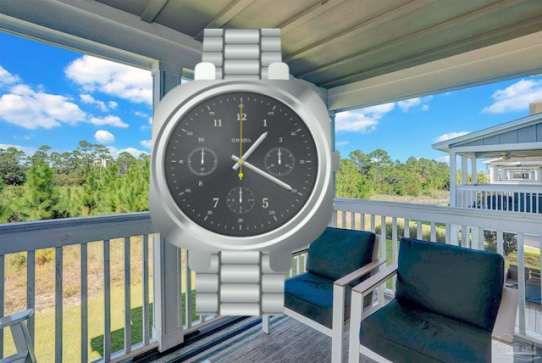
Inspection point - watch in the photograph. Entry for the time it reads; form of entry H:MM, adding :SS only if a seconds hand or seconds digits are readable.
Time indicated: 1:20
